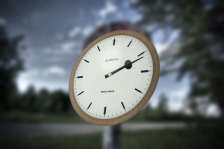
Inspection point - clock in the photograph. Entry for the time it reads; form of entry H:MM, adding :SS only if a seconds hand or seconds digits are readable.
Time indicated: 2:11
